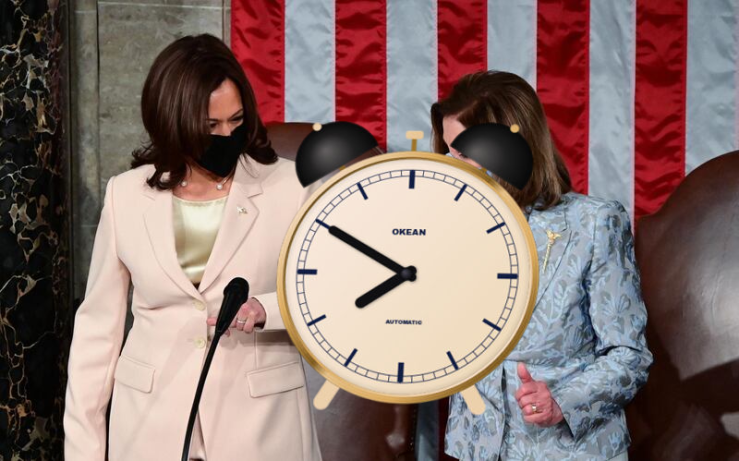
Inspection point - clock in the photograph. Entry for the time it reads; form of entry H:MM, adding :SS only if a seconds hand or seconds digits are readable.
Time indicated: 7:50
